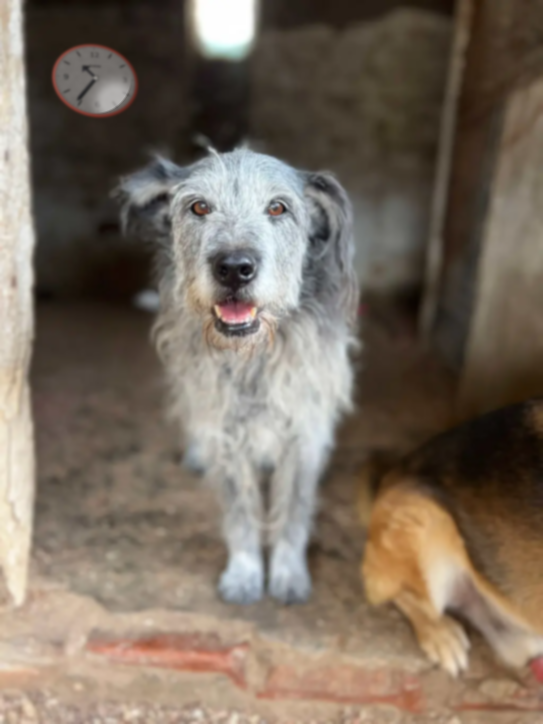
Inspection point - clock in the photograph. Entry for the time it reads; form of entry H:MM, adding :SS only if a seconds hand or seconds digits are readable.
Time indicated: 10:36
